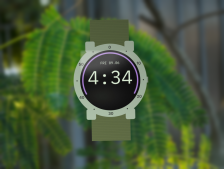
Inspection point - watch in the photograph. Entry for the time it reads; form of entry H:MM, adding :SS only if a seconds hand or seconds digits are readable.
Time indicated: 4:34
